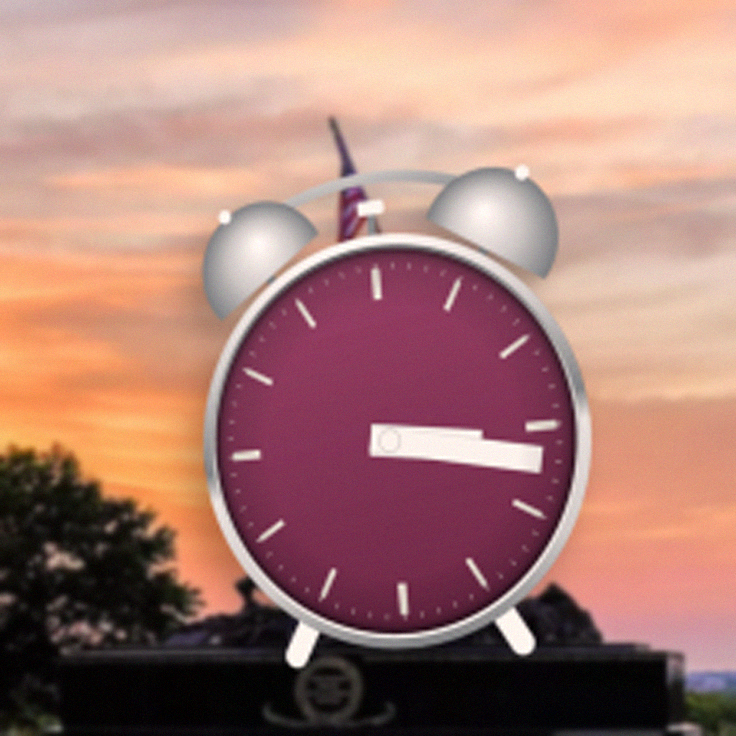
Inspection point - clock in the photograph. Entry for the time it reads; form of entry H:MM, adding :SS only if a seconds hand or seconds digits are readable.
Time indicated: 3:17
